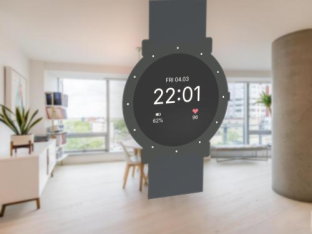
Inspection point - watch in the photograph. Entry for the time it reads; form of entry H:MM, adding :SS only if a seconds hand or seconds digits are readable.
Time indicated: 22:01
